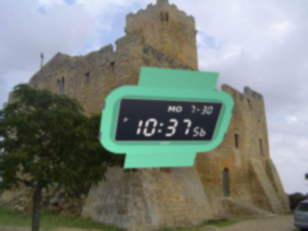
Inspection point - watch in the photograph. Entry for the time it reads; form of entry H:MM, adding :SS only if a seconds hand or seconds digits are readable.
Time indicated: 10:37
